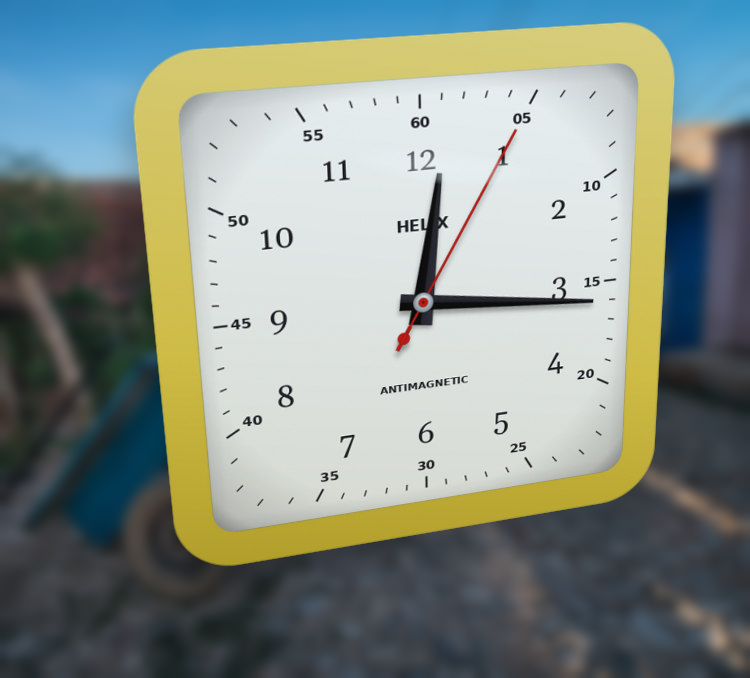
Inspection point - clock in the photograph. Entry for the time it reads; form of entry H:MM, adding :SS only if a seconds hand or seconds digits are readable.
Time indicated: 12:16:05
